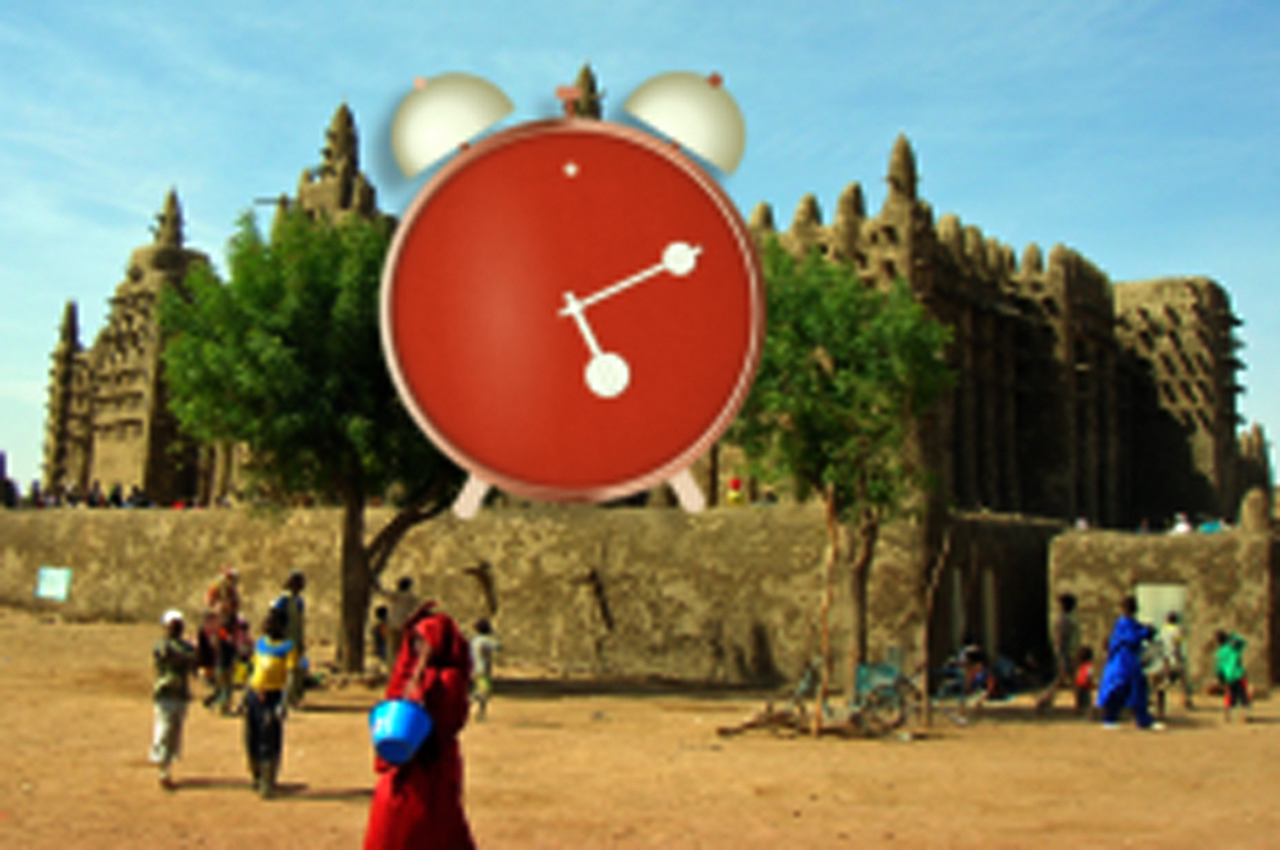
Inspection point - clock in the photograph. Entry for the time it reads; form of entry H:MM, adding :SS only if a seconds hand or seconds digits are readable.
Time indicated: 5:11
